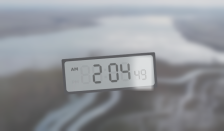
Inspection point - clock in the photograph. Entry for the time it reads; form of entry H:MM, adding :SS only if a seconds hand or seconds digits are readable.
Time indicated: 2:04:49
